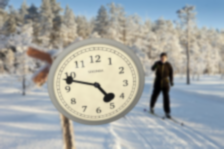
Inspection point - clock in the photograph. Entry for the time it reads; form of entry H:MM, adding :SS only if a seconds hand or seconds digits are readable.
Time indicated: 4:48
